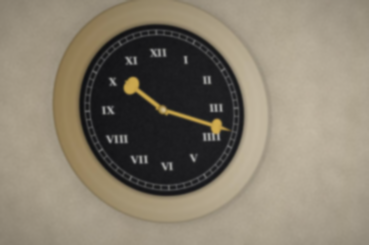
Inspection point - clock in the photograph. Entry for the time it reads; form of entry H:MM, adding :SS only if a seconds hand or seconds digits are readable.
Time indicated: 10:18
